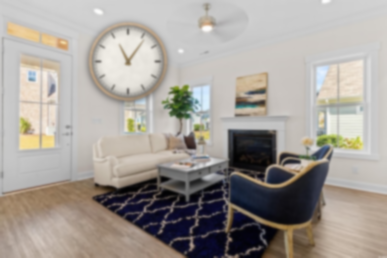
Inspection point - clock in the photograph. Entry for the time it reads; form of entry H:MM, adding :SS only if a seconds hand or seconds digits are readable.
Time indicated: 11:06
